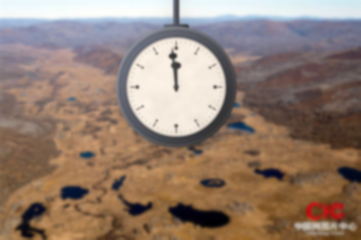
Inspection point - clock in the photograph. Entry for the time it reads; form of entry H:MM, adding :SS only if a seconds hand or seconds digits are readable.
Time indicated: 11:59
